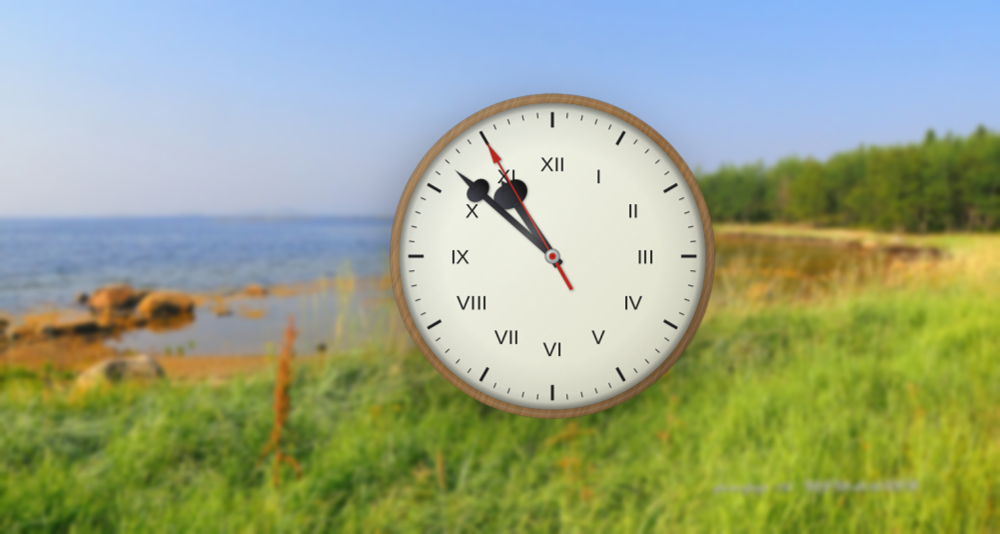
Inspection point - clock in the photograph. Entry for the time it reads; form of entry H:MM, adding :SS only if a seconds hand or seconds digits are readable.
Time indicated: 10:51:55
